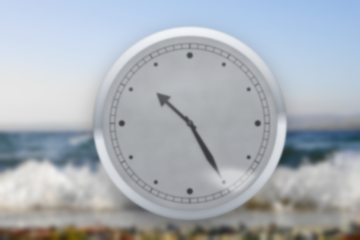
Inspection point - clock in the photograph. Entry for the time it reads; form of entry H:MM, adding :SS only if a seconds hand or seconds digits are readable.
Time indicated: 10:25
